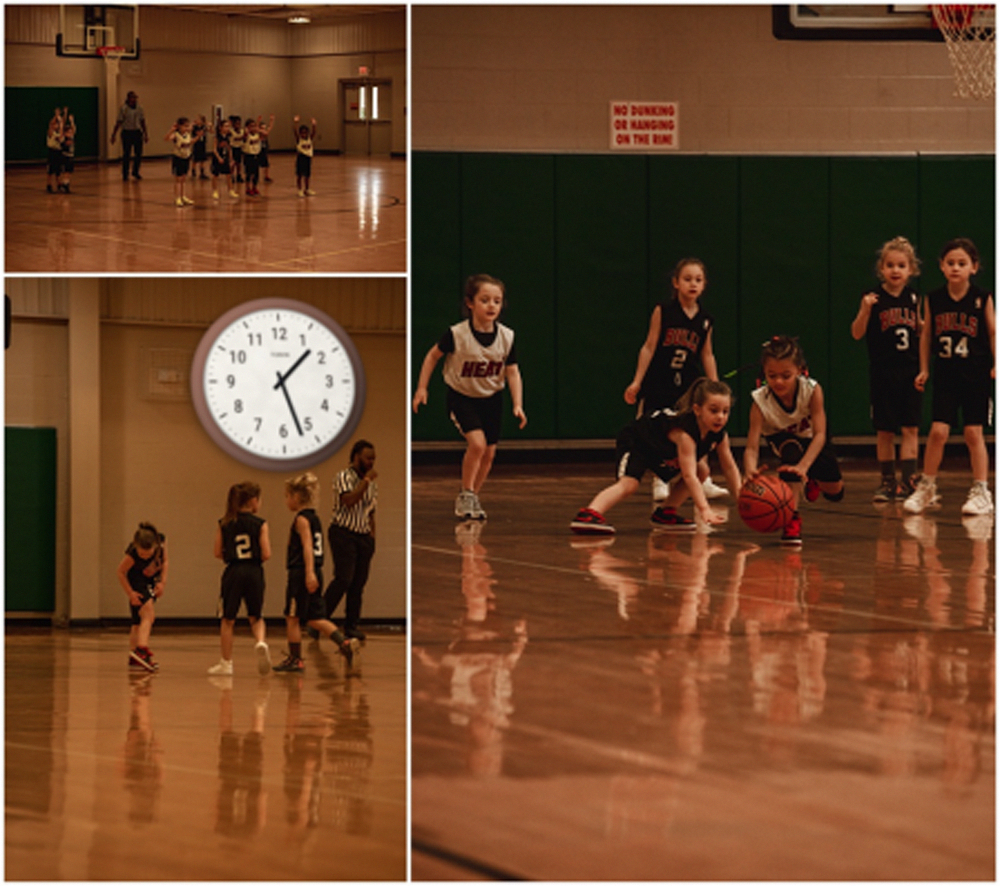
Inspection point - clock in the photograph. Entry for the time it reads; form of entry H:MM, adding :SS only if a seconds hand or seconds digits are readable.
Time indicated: 1:27
